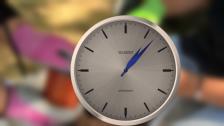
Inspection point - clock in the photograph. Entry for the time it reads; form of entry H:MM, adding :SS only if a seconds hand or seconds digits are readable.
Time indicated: 1:07
